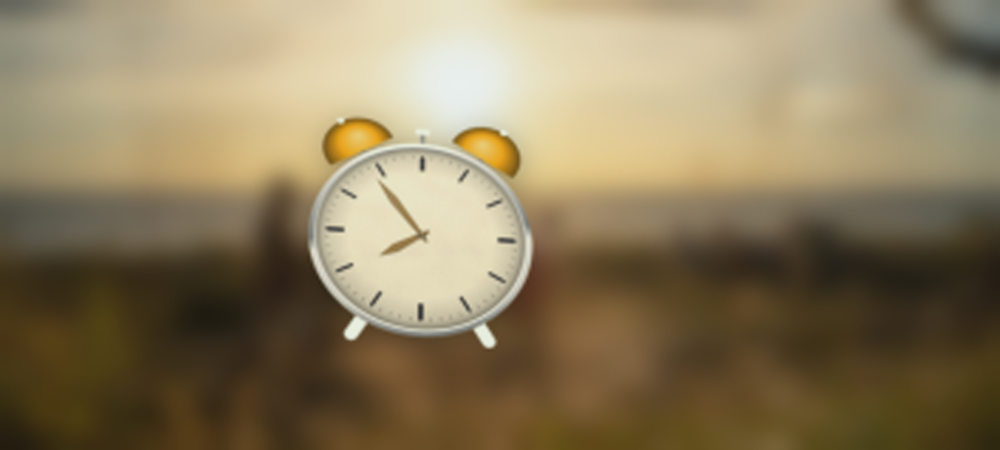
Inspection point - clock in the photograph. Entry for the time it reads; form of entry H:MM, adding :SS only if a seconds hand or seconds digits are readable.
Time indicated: 7:54
